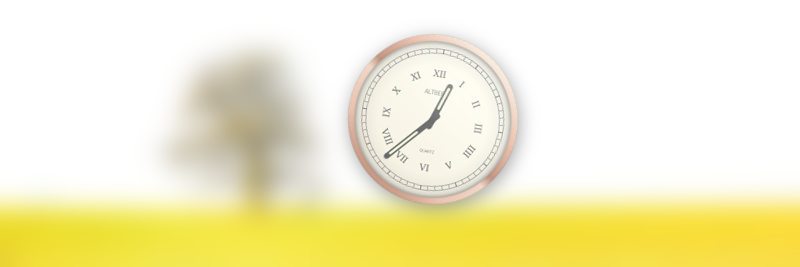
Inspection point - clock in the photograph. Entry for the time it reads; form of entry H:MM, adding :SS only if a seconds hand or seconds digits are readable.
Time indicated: 12:37
